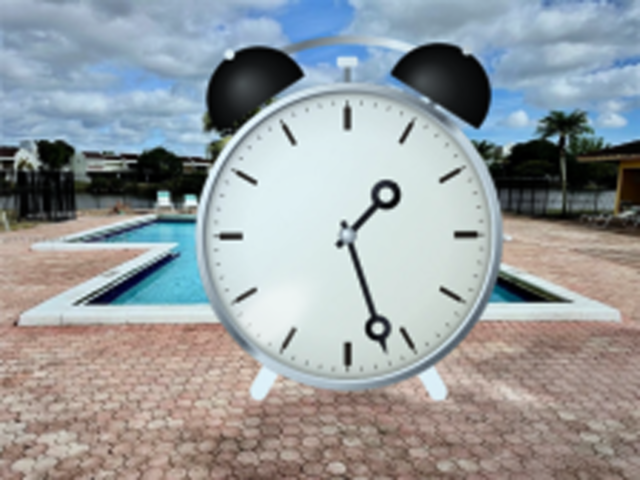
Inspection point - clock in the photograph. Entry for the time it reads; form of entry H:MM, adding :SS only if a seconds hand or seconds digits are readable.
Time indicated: 1:27
